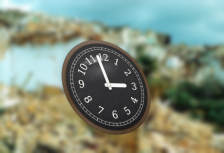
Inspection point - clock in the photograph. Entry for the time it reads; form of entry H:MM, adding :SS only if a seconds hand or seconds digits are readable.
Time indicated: 2:58
